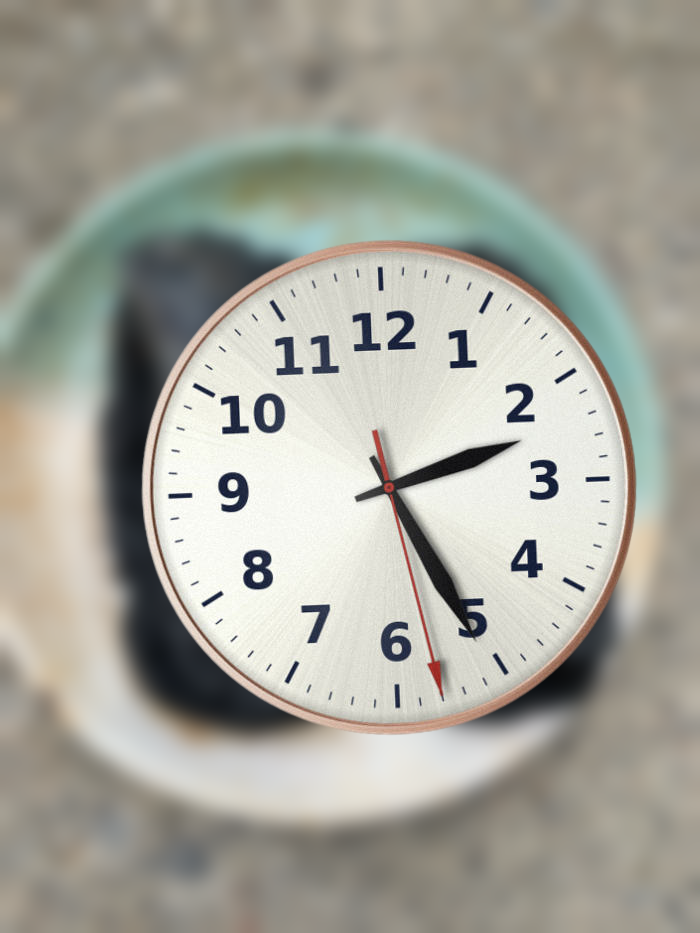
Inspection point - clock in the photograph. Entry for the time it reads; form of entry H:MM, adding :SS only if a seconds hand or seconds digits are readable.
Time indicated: 2:25:28
